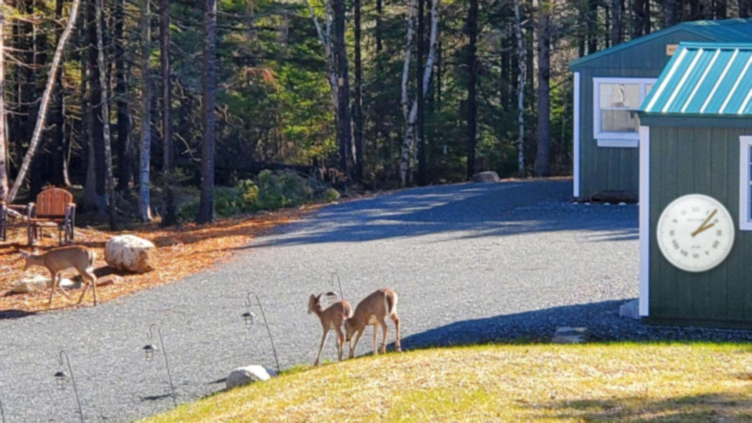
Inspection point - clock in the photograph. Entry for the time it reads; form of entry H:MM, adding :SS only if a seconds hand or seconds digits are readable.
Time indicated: 2:07
